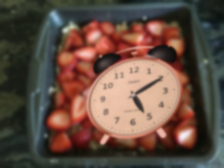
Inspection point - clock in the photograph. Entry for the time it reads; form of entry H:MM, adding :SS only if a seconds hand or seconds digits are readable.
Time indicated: 5:10
